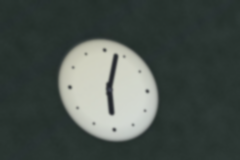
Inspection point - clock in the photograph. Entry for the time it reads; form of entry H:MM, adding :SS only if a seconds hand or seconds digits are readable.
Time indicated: 6:03
